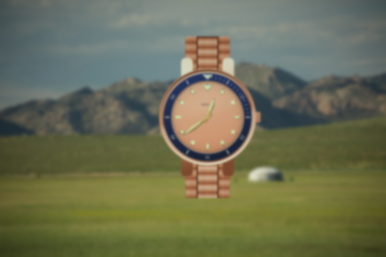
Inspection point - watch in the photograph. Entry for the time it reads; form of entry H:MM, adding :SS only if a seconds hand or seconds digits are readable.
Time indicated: 12:39
